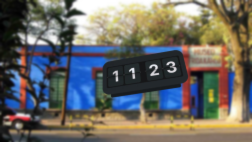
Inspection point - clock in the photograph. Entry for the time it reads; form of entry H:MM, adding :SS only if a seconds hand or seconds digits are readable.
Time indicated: 11:23
